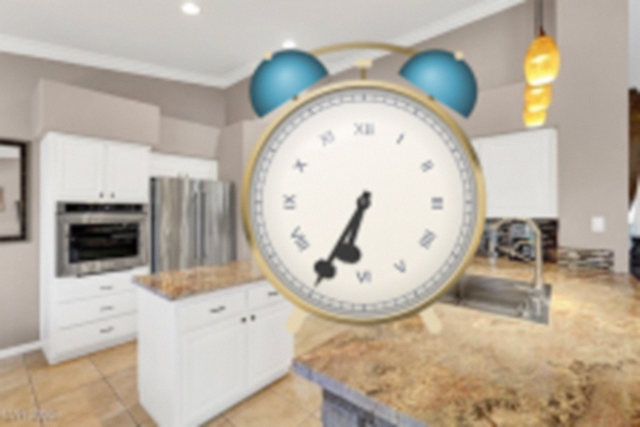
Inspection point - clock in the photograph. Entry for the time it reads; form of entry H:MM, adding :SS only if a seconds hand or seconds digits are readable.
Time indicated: 6:35
